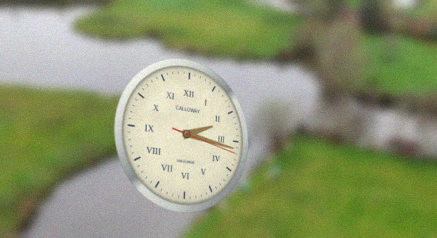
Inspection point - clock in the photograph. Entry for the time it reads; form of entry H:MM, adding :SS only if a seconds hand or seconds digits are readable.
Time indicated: 2:16:17
